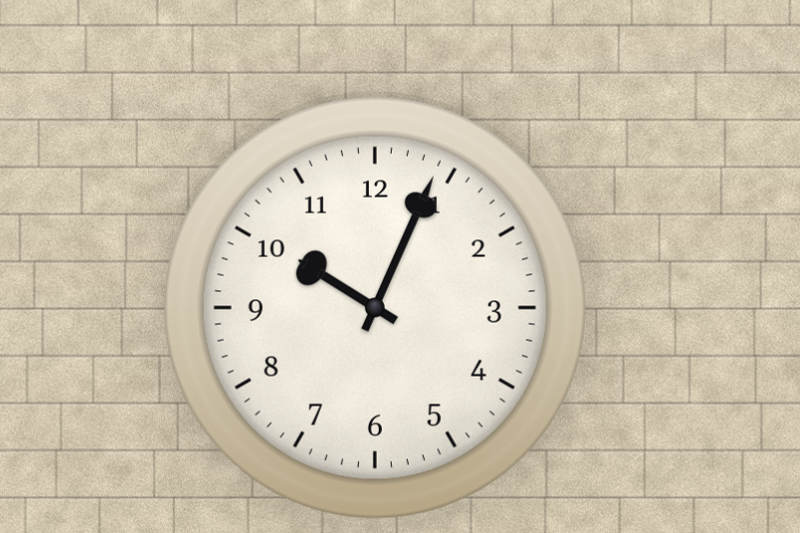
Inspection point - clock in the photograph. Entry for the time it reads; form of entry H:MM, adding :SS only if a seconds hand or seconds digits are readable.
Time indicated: 10:04
